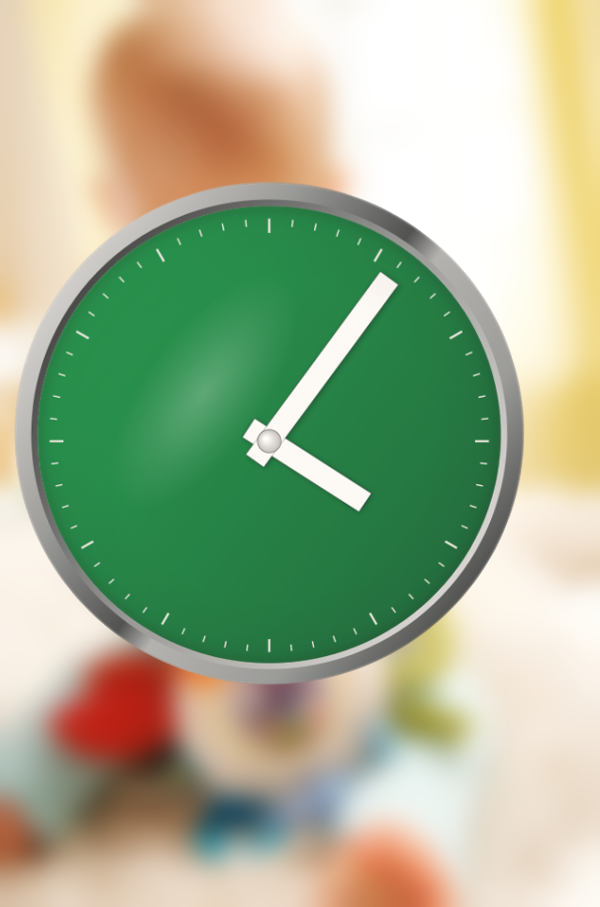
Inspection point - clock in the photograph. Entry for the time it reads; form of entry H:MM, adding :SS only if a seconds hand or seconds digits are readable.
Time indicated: 4:06
